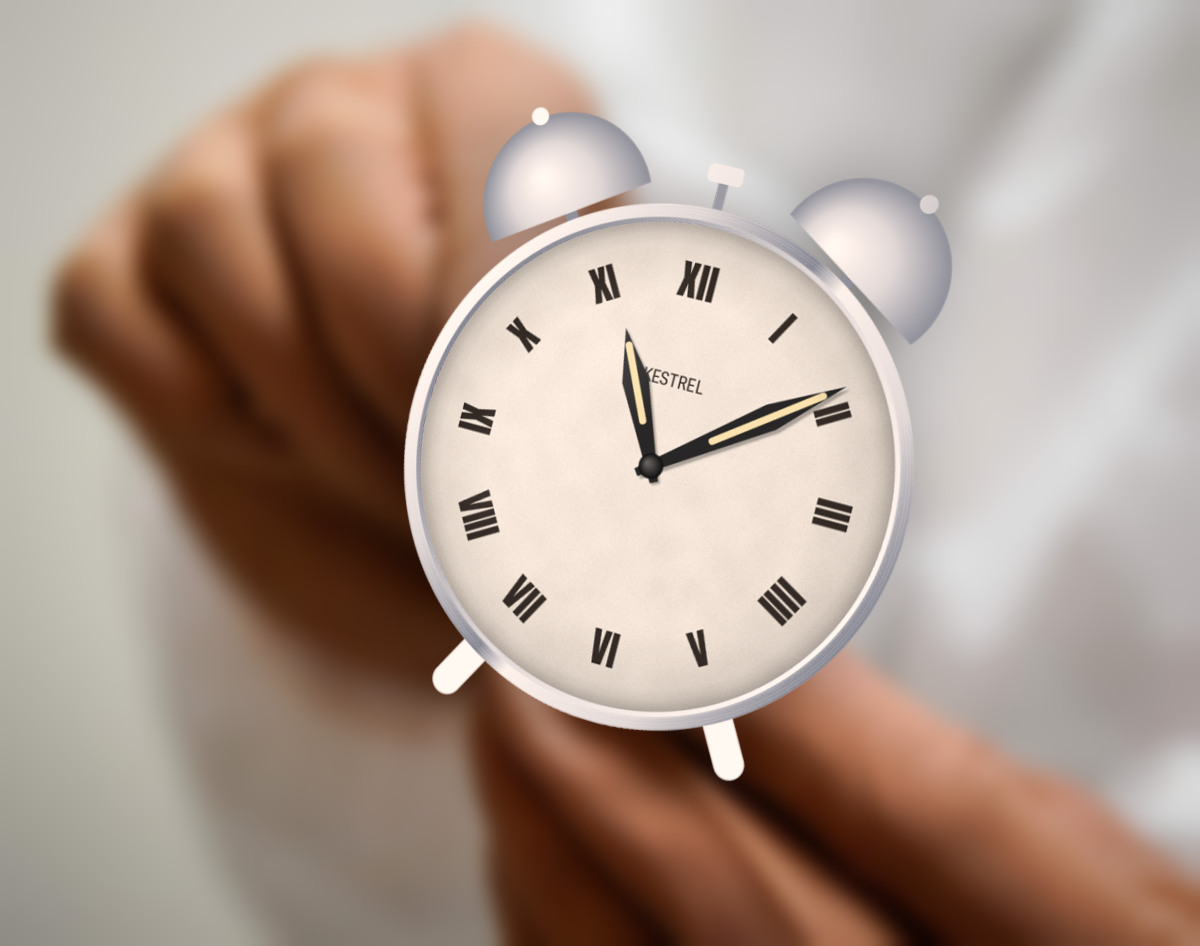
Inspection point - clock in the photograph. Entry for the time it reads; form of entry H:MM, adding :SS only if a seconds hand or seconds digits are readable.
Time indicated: 11:09
